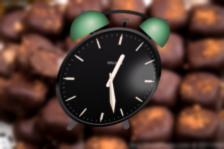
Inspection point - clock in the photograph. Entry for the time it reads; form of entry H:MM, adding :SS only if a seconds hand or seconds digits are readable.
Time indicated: 12:27
